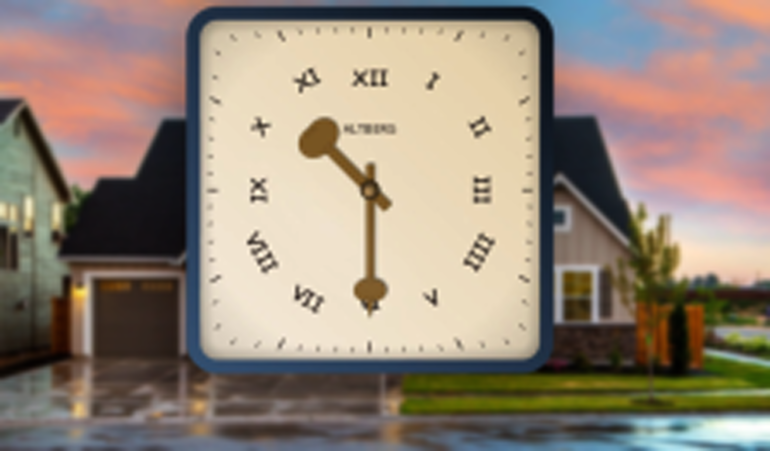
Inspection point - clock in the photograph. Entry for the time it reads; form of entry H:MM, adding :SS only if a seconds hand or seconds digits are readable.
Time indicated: 10:30
